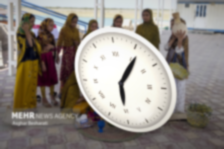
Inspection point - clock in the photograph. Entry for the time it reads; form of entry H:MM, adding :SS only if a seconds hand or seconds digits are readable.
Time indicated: 6:06
